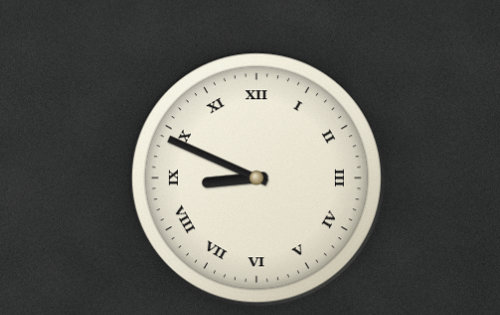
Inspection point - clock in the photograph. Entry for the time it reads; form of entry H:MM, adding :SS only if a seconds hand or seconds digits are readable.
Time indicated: 8:49
